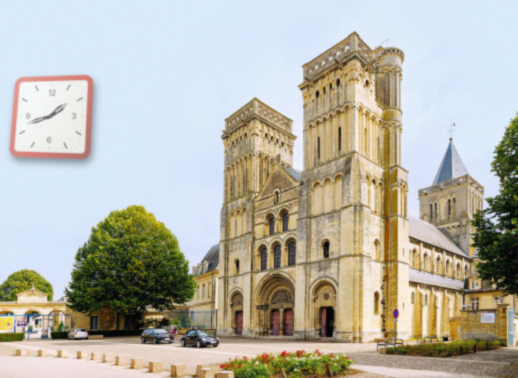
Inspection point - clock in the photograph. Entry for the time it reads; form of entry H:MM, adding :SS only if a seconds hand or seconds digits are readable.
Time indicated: 1:42
